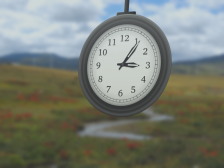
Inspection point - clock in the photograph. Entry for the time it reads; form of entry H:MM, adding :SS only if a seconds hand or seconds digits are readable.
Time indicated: 3:06
